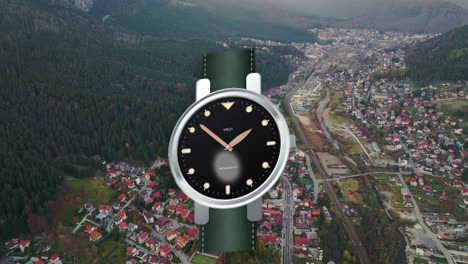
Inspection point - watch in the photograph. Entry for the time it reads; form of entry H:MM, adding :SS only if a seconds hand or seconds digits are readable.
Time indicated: 1:52
